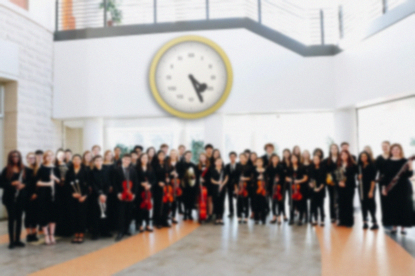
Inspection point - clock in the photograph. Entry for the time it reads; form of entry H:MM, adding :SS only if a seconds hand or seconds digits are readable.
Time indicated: 4:26
